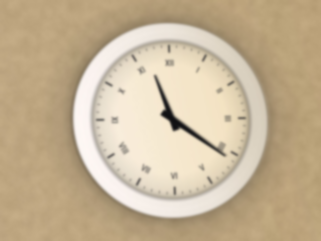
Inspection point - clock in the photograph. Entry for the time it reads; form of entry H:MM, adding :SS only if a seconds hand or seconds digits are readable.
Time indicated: 11:21
